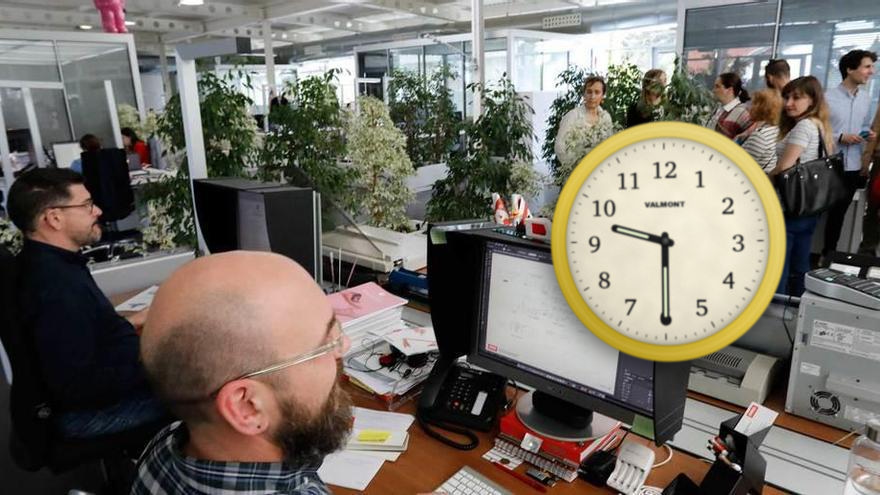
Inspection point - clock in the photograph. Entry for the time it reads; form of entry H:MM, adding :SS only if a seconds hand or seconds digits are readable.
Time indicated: 9:30
